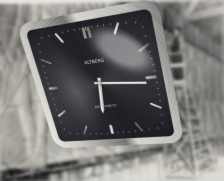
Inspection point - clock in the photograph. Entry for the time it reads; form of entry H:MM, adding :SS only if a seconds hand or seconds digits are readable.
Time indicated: 6:16
